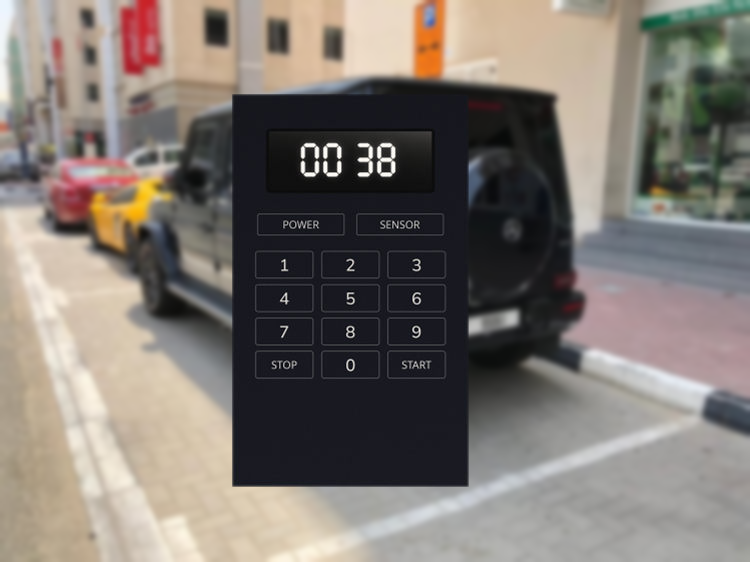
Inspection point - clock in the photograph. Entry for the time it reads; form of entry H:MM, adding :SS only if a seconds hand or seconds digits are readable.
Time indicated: 0:38
